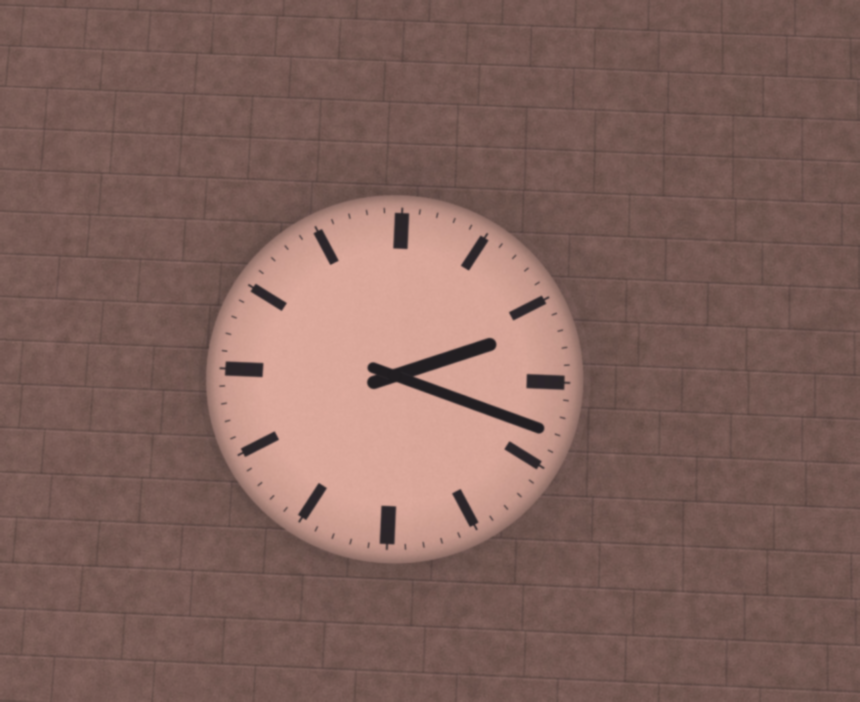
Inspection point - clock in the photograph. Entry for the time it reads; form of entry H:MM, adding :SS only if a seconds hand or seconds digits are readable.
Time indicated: 2:18
